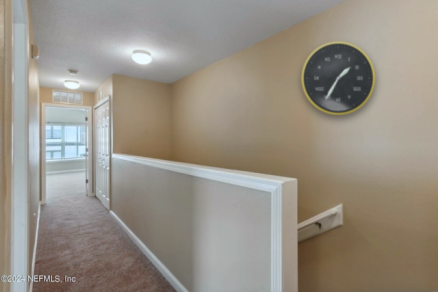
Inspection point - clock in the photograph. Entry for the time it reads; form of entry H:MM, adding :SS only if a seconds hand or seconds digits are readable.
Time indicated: 1:35
